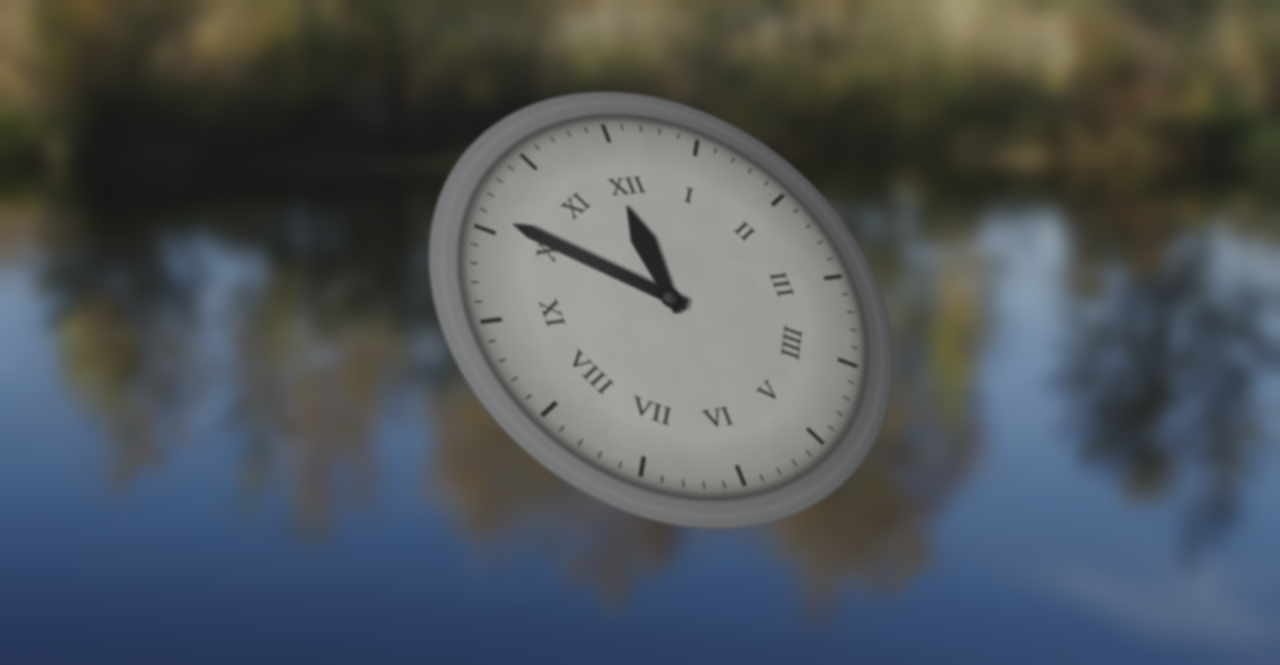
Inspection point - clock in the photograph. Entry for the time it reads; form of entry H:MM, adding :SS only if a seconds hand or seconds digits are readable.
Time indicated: 11:51
